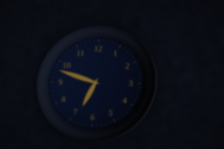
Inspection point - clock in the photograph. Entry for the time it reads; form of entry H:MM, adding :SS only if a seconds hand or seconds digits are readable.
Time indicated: 6:48
